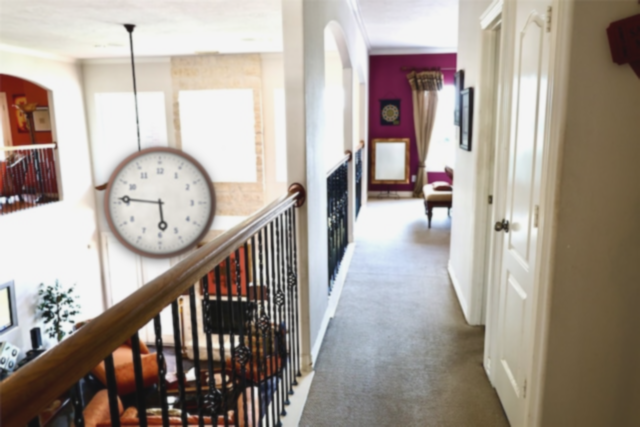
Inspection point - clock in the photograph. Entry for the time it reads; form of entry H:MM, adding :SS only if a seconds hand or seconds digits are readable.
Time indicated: 5:46
